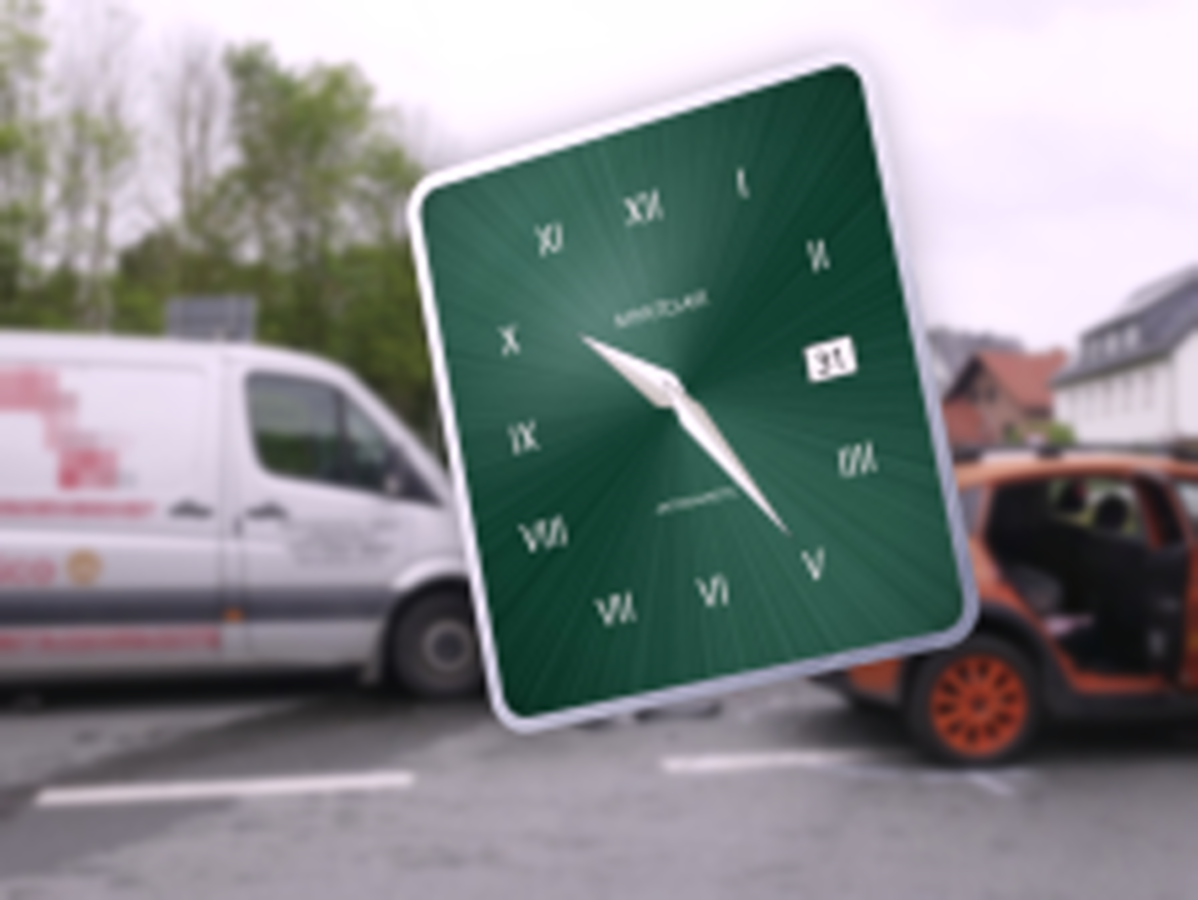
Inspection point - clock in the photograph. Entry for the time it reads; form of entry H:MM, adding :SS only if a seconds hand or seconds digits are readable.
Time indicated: 10:25
